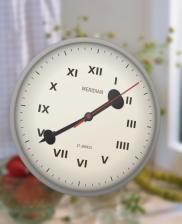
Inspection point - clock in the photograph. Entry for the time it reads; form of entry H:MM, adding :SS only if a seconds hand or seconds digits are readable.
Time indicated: 1:39:08
